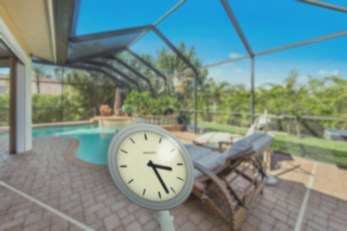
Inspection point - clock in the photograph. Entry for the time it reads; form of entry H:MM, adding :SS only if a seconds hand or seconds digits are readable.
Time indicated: 3:27
